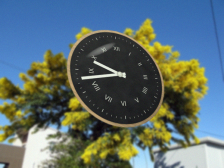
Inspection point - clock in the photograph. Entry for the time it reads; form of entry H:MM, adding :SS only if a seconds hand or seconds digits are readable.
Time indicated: 9:43
